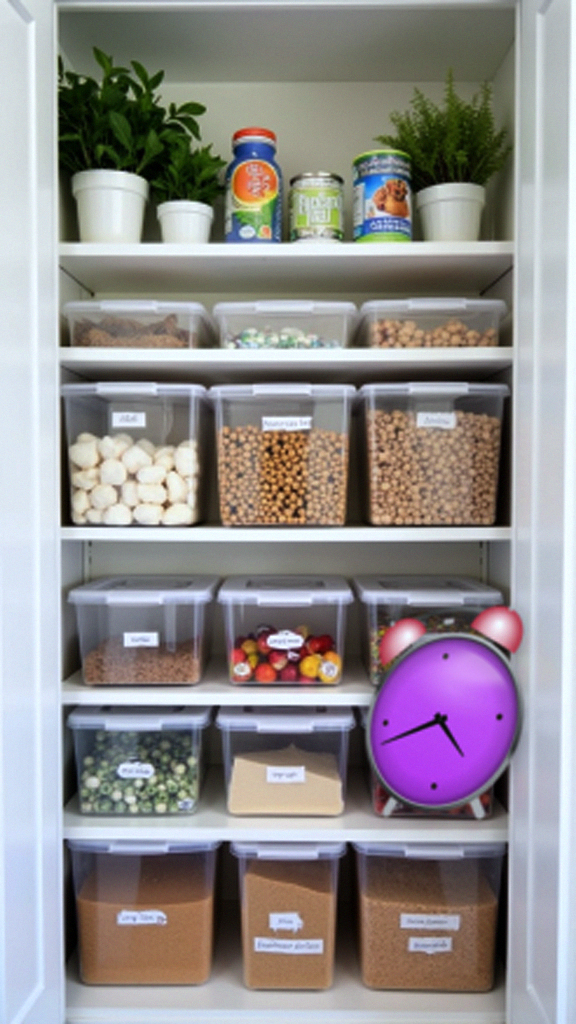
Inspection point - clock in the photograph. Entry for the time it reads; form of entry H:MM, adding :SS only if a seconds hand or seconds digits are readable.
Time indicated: 4:42
